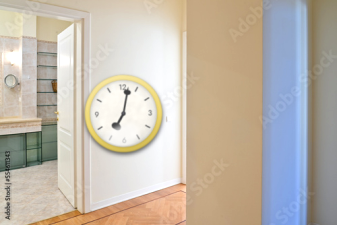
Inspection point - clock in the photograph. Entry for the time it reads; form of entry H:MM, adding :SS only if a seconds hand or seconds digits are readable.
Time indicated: 7:02
